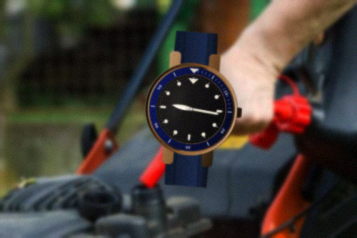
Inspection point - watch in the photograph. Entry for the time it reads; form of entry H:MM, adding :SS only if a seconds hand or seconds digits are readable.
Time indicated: 9:16
